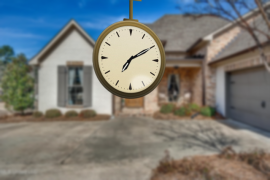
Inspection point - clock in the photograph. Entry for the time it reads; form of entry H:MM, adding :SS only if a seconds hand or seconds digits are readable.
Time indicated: 7:10
